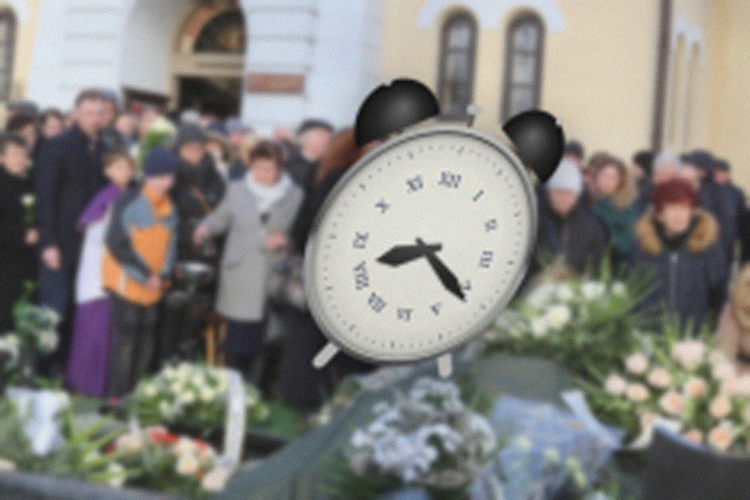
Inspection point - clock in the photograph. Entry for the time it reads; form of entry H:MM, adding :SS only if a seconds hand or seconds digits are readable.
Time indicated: 8:21
